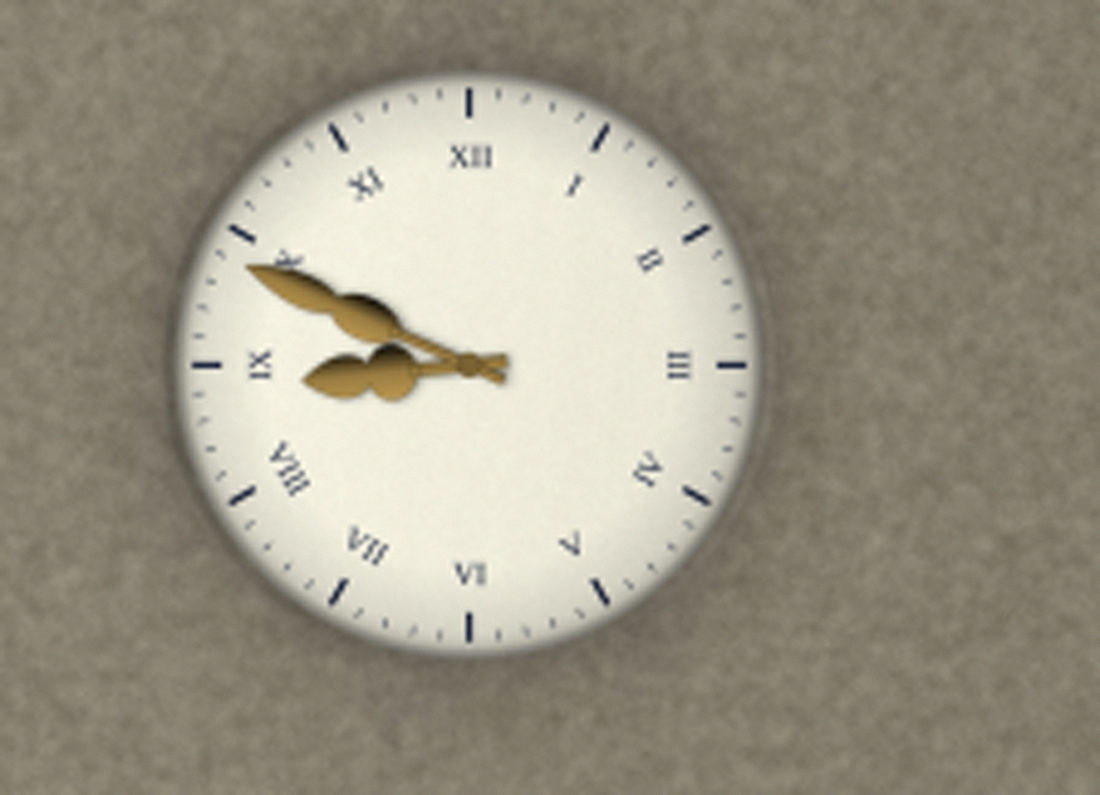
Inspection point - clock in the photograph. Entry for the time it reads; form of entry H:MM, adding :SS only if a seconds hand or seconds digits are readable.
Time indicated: 8:49
